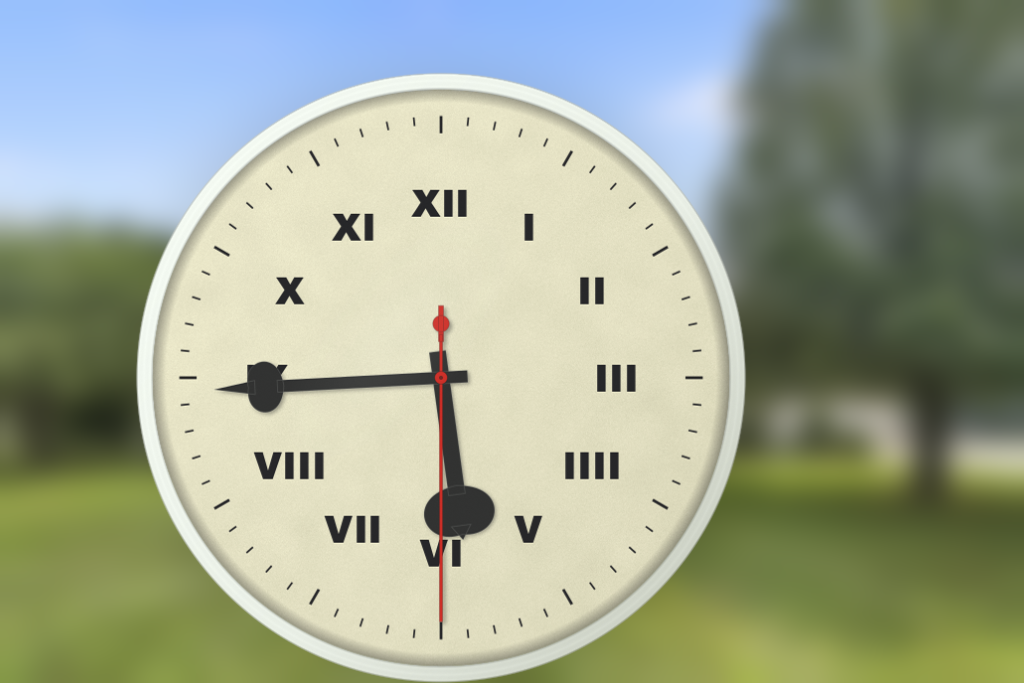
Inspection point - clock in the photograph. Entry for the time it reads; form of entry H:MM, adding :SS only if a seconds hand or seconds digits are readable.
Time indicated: 5:44:30
